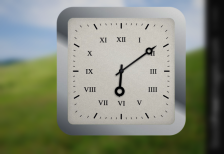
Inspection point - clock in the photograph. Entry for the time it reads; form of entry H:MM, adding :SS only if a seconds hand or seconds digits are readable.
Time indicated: 6:09
